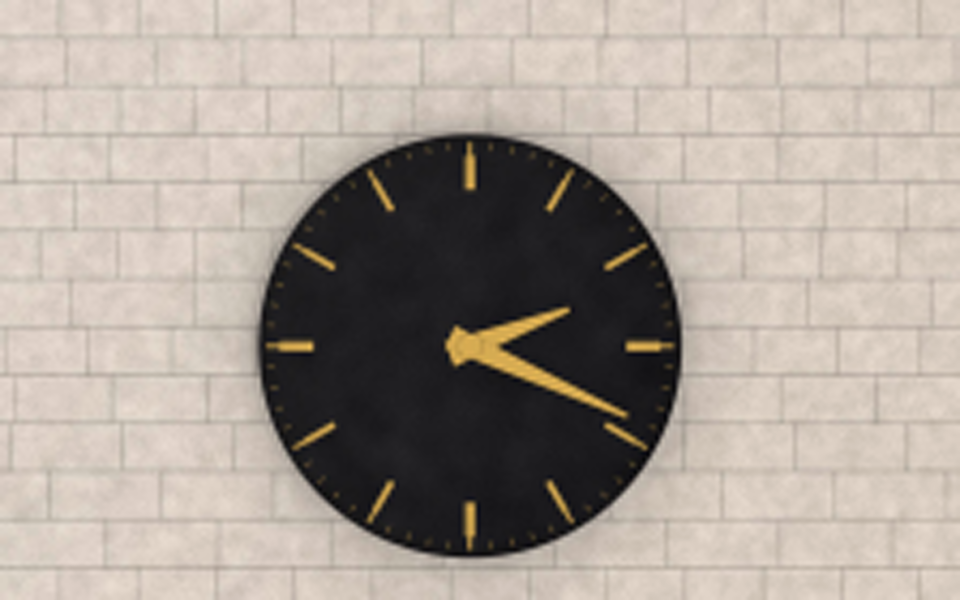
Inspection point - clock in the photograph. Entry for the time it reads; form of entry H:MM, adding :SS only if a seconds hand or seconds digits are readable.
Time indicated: 2:19
